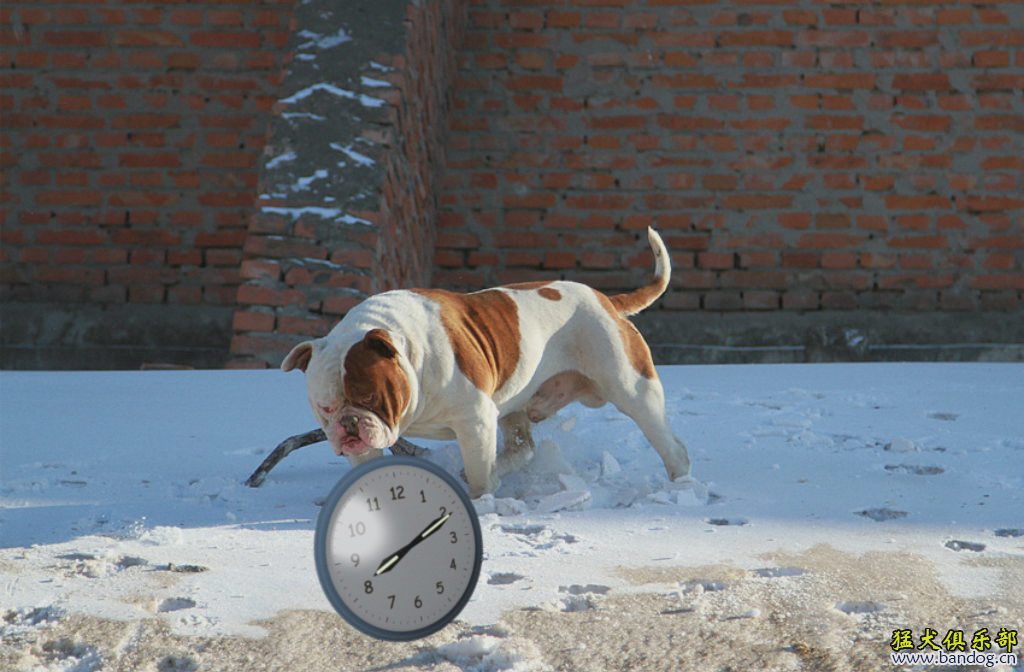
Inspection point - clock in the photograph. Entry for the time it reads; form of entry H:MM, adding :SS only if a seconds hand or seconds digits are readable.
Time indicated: 8:11
